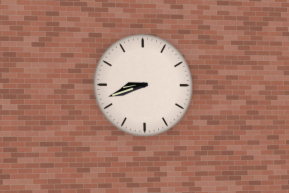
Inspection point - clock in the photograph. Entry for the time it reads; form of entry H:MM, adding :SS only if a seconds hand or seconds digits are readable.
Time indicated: 8:42
